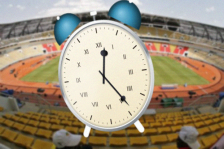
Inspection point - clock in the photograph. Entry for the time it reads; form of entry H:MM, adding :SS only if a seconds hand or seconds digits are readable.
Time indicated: 12:24
